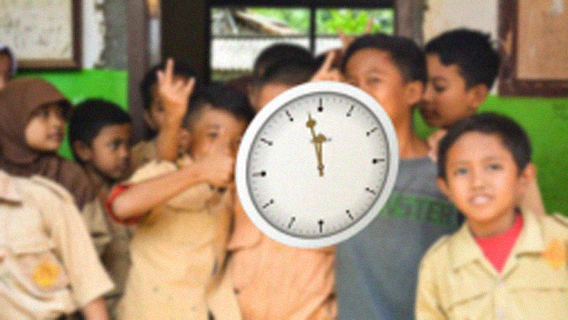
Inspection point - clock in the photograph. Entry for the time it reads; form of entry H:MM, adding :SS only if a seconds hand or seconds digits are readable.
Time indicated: 11:58
